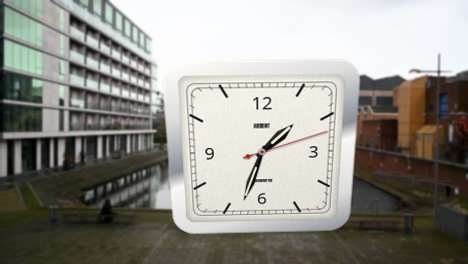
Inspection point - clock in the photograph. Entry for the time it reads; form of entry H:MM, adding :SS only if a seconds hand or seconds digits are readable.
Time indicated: 1:33:12
